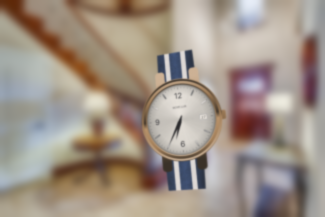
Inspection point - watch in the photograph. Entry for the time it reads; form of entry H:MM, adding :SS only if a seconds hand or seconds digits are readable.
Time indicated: 6:35
